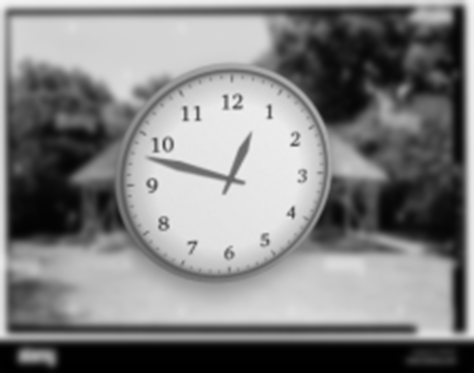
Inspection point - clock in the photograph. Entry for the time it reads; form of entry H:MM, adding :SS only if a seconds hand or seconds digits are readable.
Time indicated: 12:48
